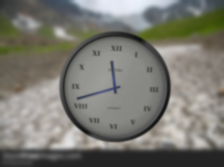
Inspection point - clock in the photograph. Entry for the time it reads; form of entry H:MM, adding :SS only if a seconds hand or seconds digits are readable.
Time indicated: 11:42
